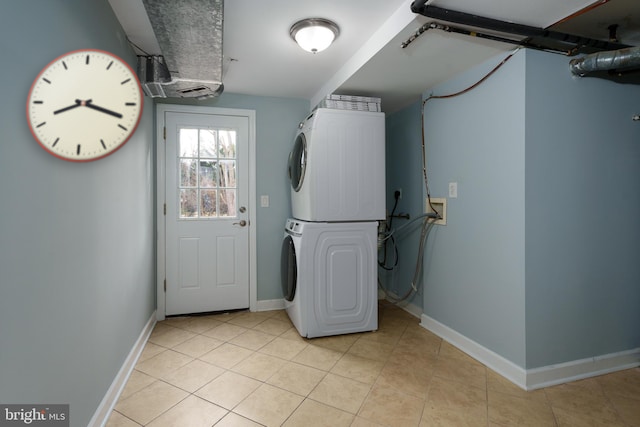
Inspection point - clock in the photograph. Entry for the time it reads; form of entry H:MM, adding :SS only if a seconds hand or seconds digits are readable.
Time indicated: 8:18
